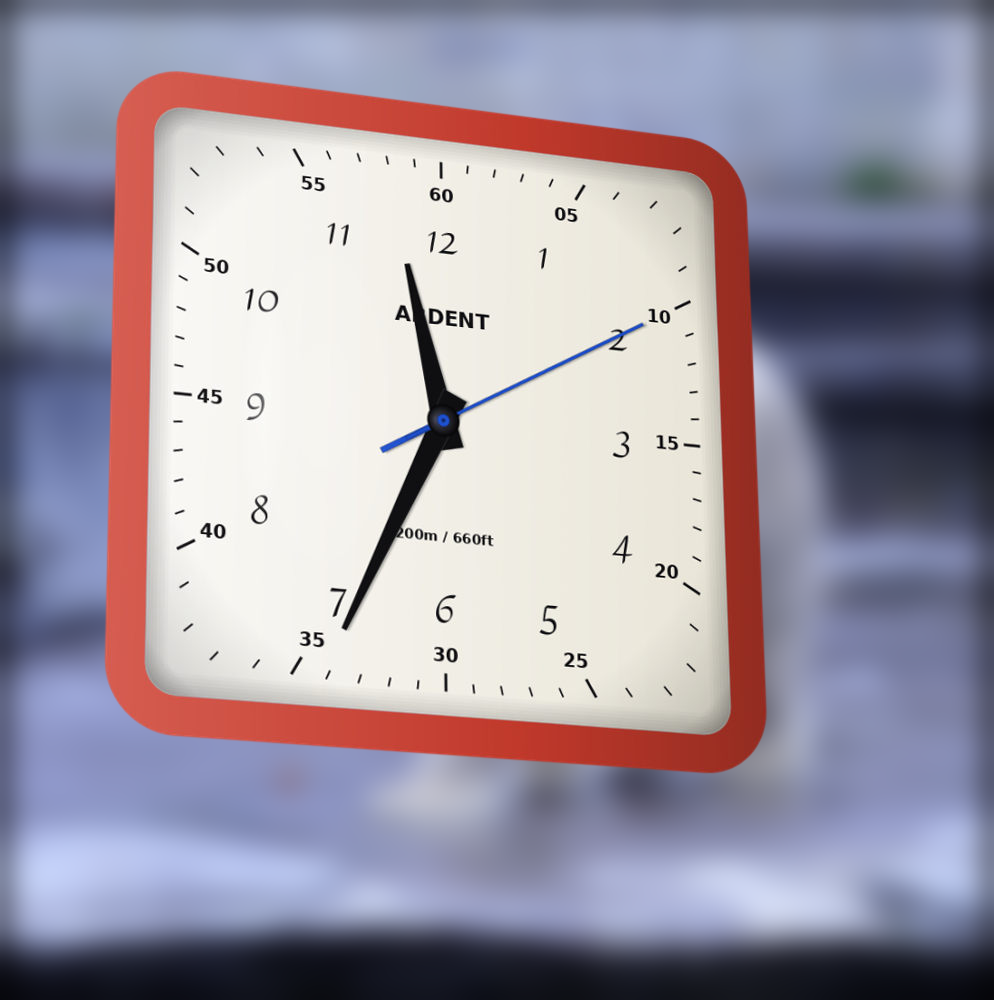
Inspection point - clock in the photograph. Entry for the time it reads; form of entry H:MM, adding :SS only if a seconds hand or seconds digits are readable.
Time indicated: 11:34:10
